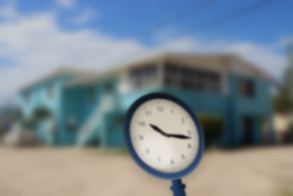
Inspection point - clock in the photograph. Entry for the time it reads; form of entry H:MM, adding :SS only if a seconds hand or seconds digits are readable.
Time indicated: 10:17
